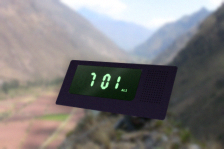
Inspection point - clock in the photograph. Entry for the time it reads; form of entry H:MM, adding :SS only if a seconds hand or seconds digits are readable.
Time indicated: 7:01
